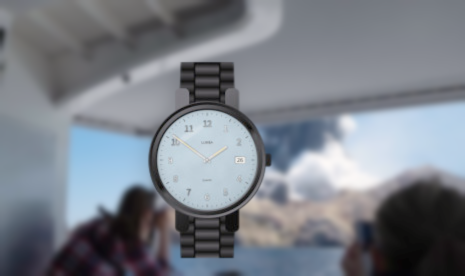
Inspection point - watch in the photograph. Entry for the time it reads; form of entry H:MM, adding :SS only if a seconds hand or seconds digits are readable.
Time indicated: 1:51
